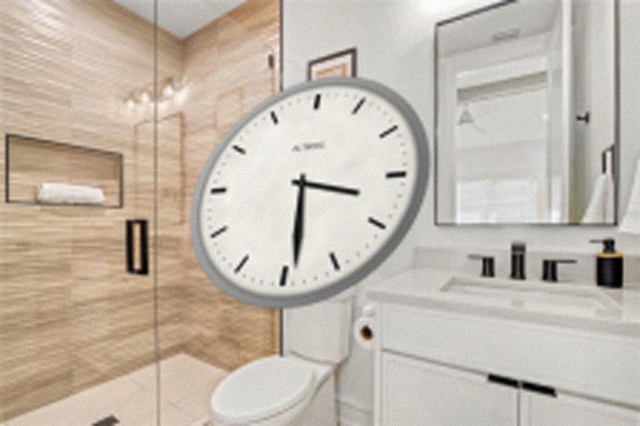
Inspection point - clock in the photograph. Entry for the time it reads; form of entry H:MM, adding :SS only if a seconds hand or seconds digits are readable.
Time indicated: 3:29
